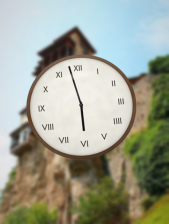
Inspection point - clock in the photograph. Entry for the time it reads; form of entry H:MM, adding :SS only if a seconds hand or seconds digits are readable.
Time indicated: 5:58
